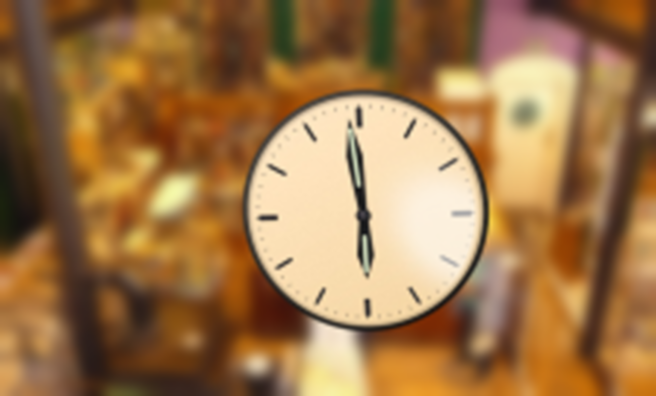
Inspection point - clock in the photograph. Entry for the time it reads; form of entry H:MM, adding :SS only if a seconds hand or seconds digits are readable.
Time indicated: 5:59
